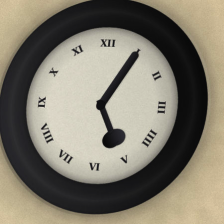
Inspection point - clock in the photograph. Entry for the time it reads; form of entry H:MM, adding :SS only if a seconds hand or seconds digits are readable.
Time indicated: 5:05
